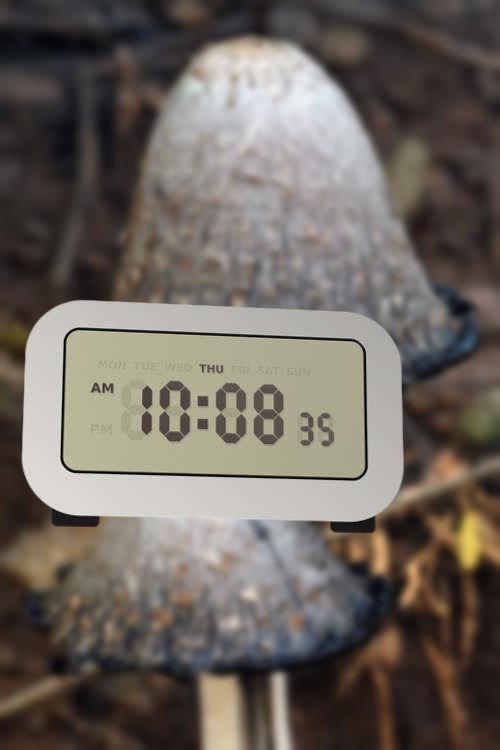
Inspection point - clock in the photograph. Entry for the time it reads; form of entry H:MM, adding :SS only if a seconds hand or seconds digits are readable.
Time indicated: 10:08:35
